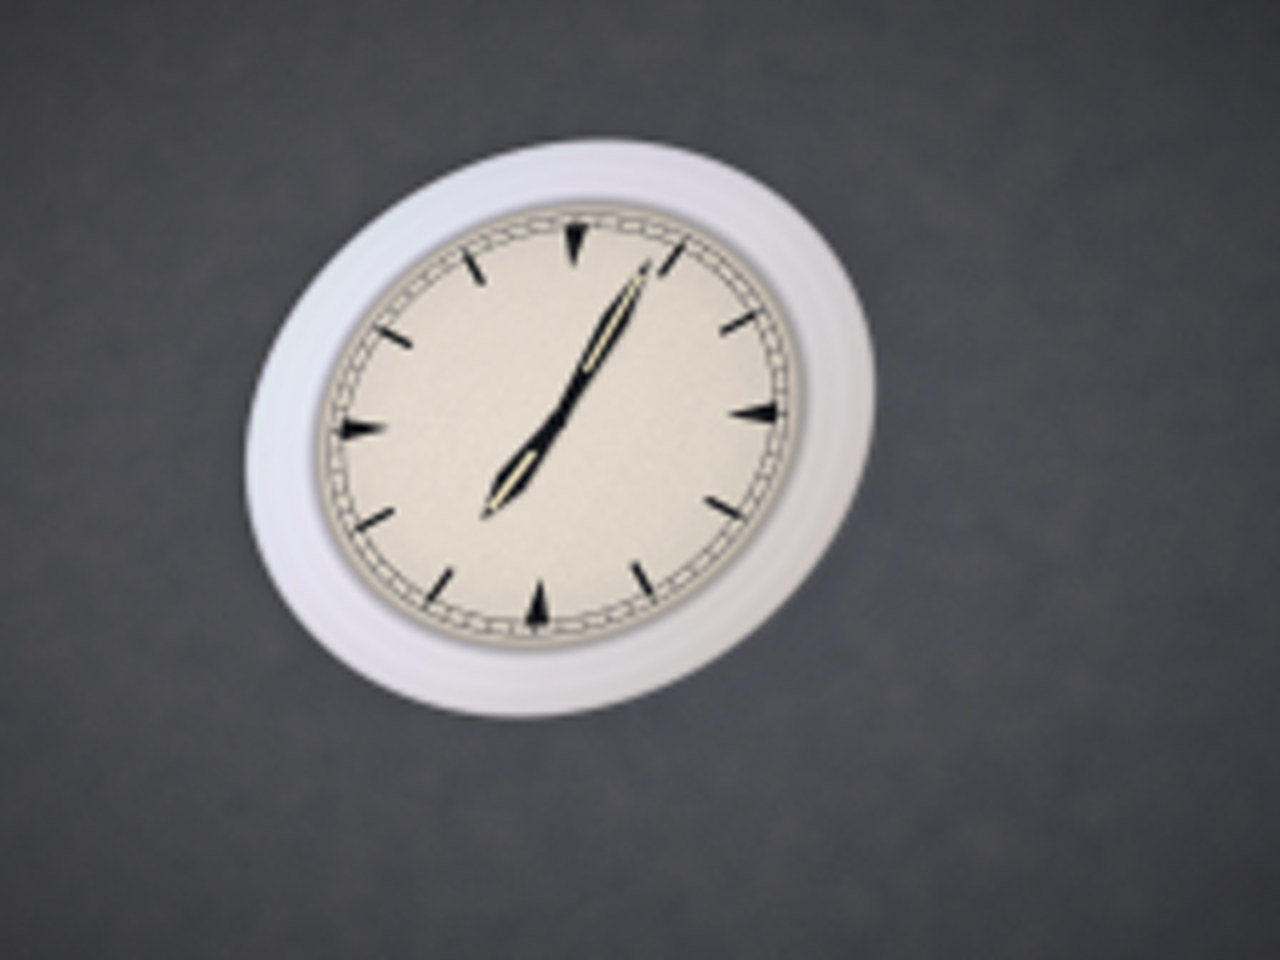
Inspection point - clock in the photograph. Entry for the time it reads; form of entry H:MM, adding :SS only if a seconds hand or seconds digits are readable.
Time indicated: 7:04
